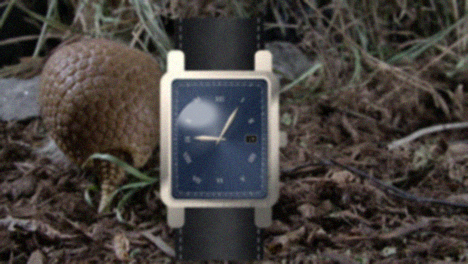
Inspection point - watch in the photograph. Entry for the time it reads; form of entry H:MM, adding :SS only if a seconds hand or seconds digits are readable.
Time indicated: 9:05
